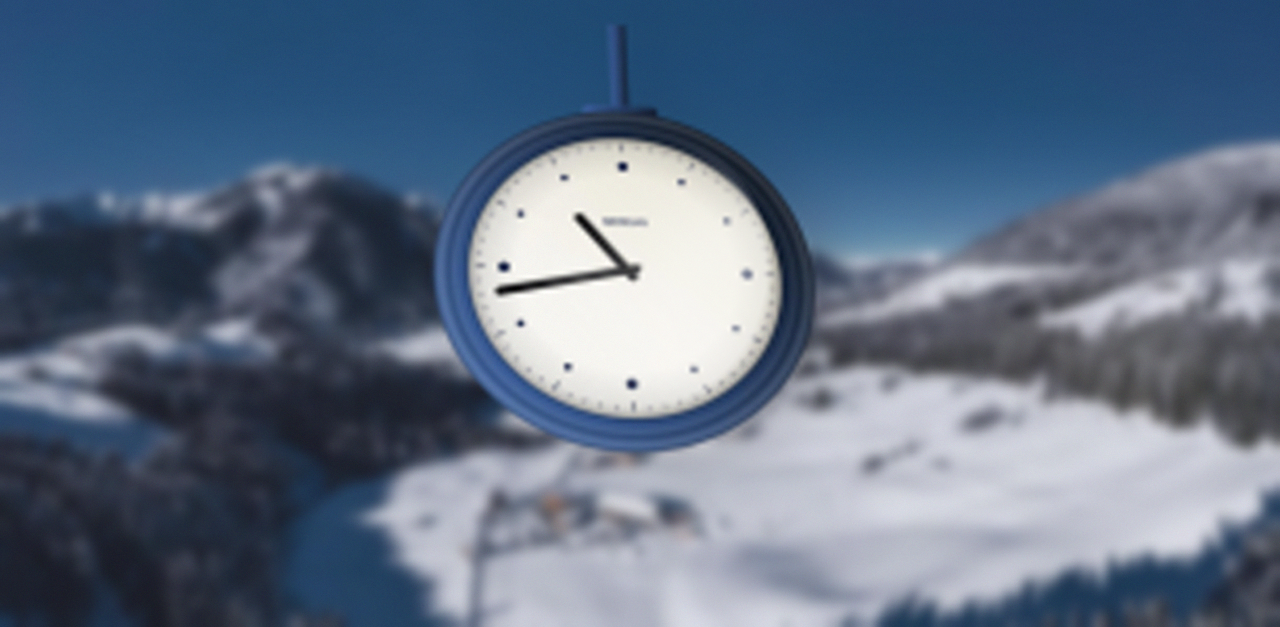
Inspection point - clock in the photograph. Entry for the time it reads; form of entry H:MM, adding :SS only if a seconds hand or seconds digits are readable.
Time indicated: 10:43
